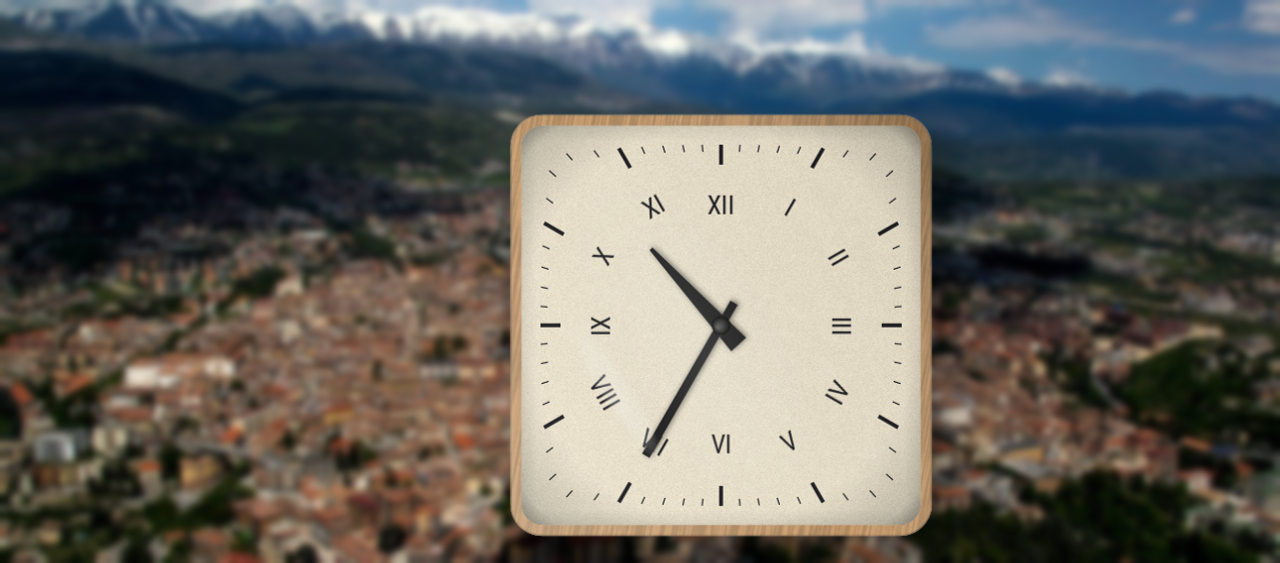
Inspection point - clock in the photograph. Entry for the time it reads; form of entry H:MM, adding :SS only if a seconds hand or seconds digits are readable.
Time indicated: 10:35
